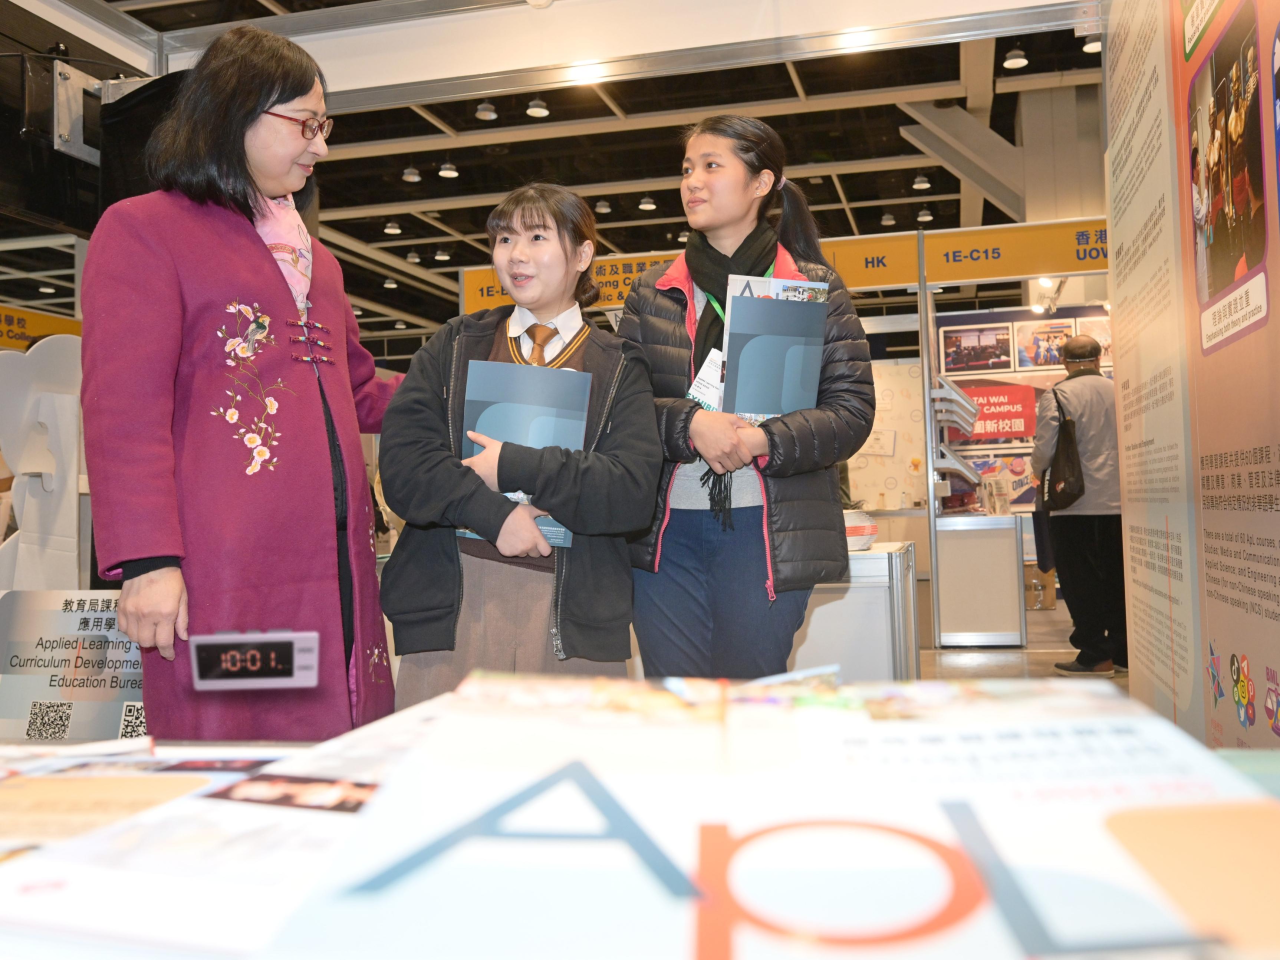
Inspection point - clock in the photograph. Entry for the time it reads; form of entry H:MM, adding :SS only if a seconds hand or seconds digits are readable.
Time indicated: 10:01
